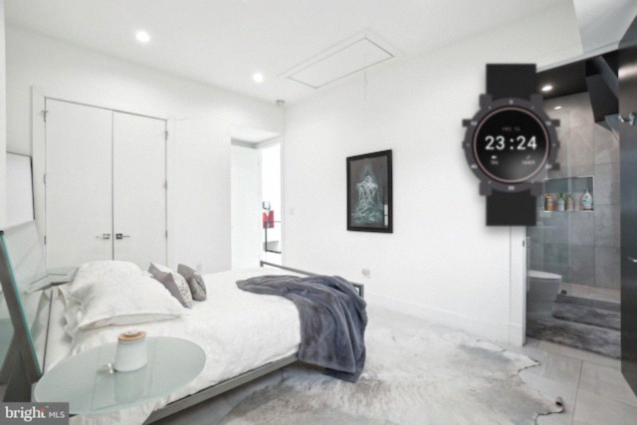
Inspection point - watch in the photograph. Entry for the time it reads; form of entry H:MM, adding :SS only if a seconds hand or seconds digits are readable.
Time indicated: 23:24
